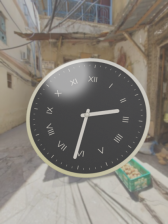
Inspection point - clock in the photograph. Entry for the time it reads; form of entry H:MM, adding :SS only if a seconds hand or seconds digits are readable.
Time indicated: 2:31
